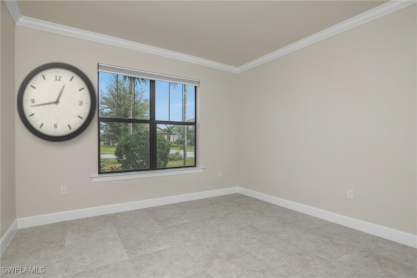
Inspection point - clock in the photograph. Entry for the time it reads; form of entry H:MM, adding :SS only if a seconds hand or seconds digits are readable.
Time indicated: 12:43
